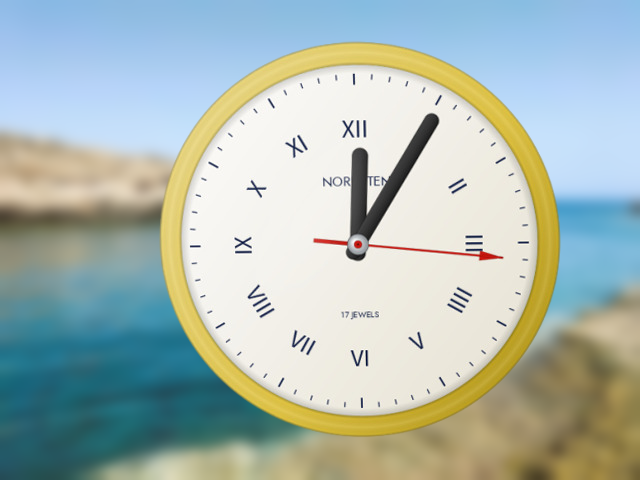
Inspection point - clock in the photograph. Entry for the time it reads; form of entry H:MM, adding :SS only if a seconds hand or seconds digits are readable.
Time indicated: 12:05:16
